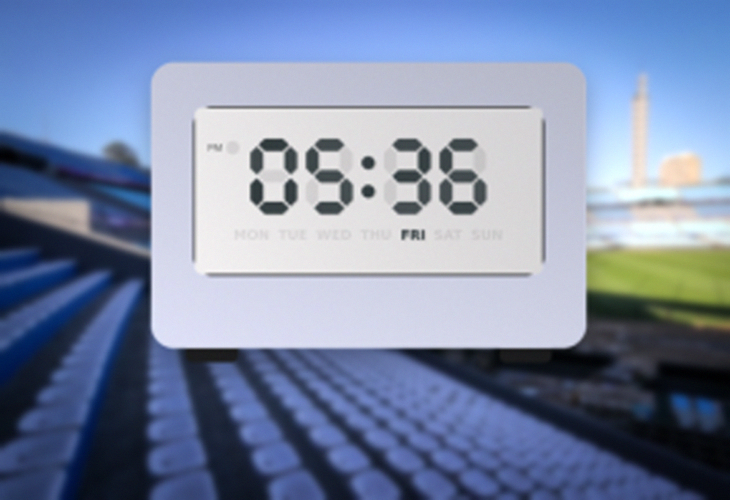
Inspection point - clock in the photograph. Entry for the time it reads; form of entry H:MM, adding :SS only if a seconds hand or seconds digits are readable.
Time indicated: 5:36
